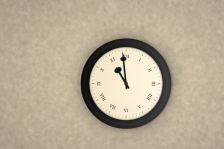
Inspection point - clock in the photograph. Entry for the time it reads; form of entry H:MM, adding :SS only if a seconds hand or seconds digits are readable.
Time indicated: 10:59
